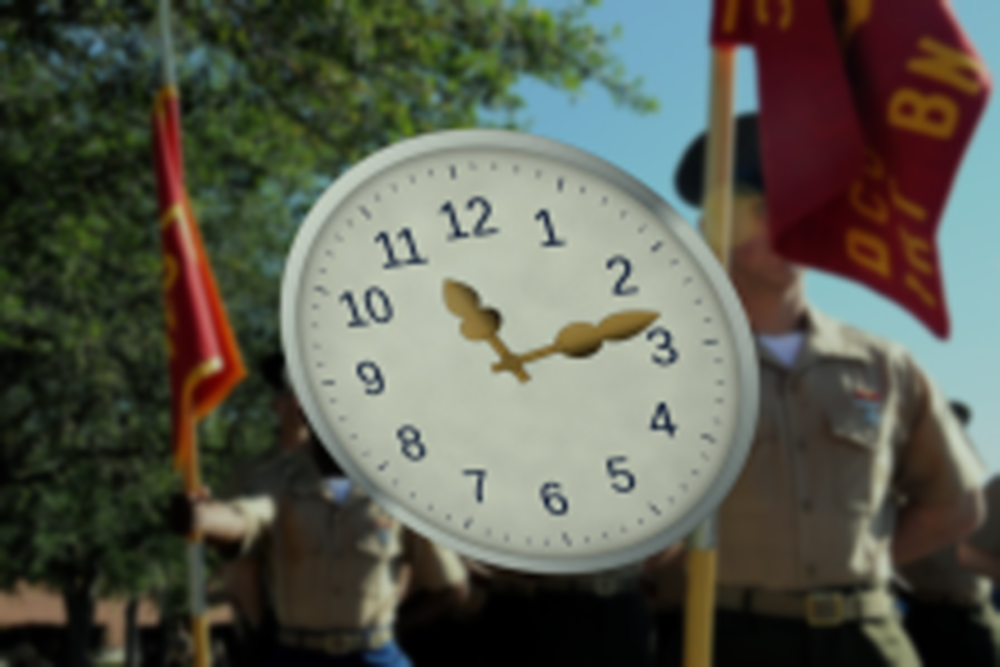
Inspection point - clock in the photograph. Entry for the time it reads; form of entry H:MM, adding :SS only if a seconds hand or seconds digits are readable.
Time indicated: 11:13
